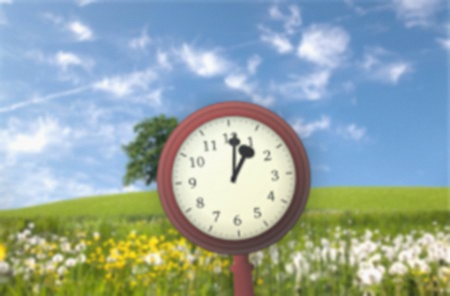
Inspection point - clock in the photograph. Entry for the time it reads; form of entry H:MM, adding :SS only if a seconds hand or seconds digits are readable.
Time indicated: 1:01
